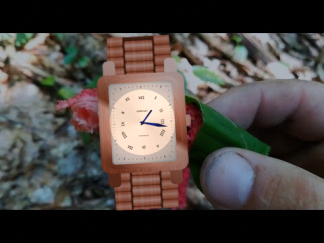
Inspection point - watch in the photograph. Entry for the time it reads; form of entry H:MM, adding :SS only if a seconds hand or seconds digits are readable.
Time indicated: 1:17
